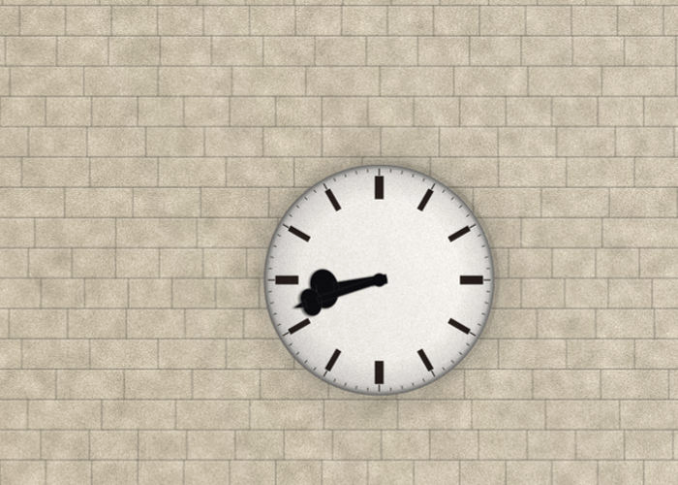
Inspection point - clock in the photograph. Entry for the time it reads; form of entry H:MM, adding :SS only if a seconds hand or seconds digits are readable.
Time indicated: 8:42
